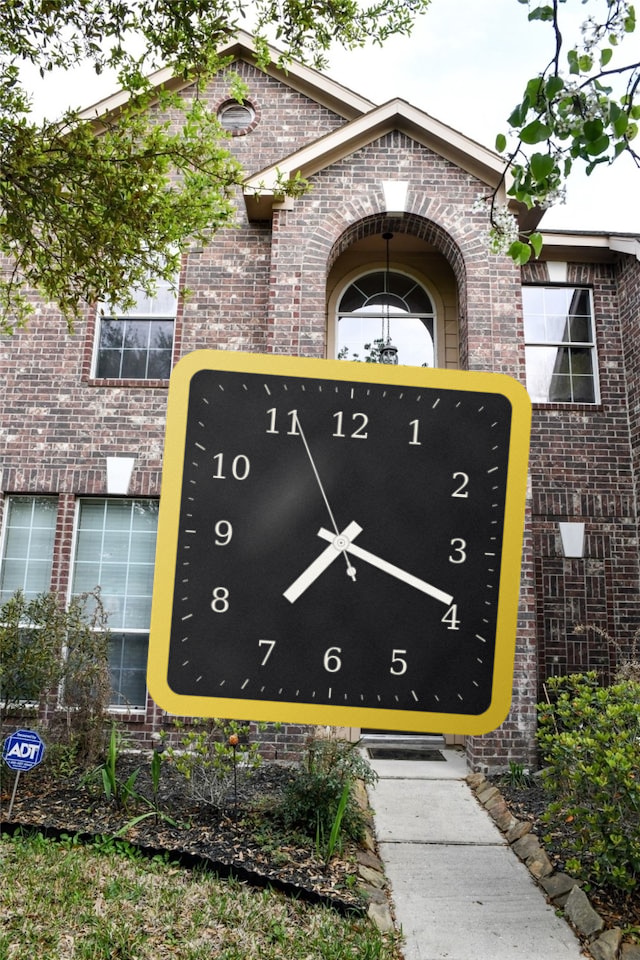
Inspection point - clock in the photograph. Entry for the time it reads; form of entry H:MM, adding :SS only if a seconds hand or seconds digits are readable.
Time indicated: 7:18:56
